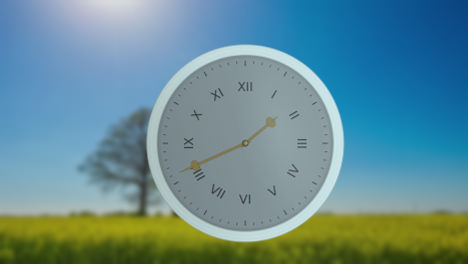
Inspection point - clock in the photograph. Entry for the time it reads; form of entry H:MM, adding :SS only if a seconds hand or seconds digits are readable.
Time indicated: 1:41
